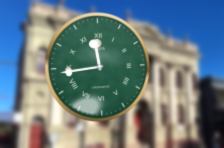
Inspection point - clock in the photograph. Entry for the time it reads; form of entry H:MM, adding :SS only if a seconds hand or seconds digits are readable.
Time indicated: 11:44
